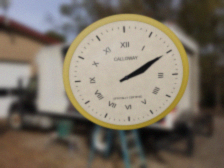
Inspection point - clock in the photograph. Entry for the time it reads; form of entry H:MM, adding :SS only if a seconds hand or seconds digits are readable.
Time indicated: 2:10
